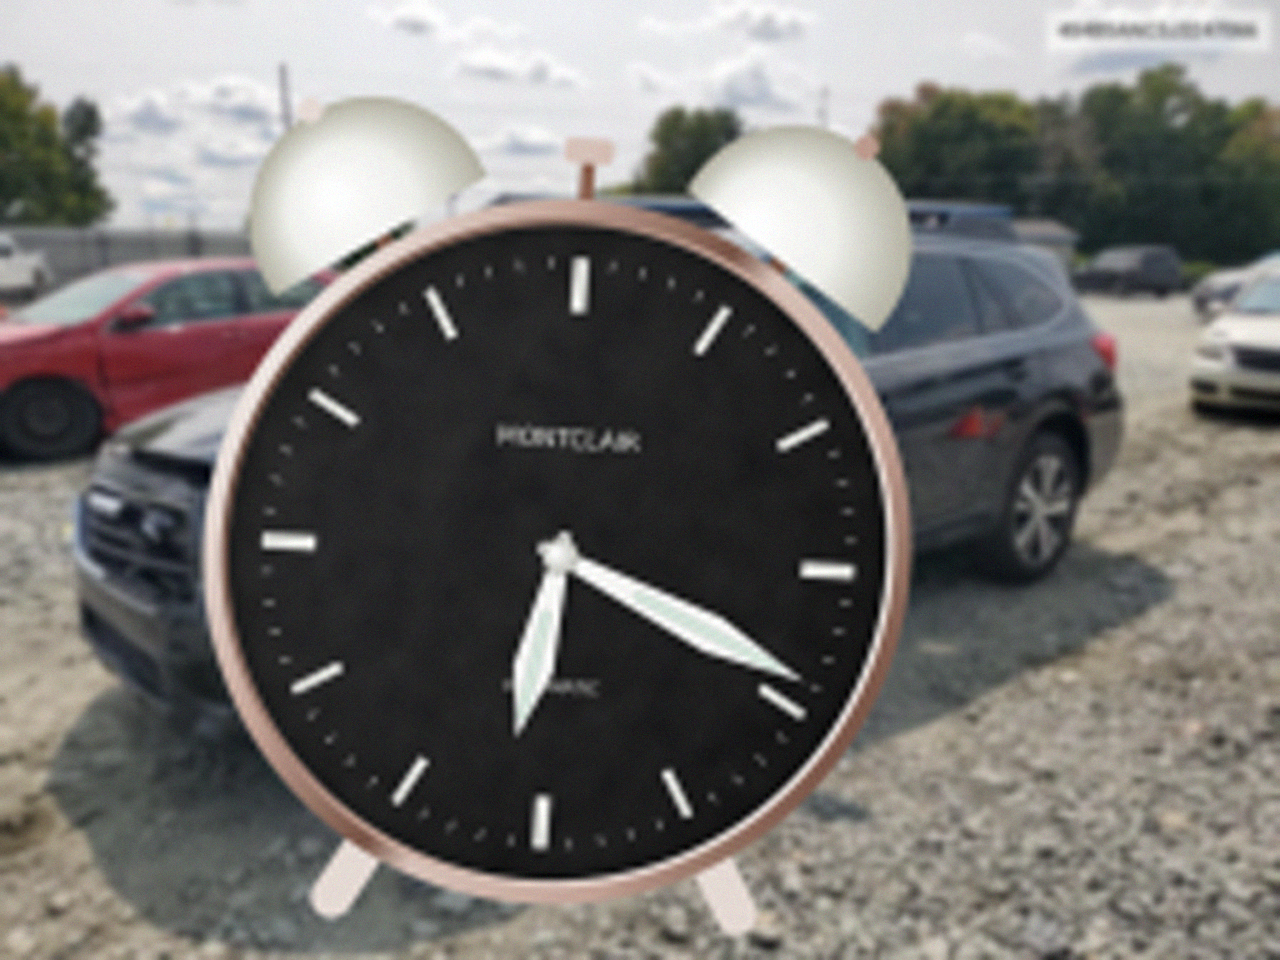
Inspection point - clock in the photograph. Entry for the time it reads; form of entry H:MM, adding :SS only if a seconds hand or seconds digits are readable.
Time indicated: 6:19
